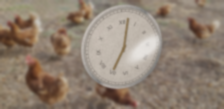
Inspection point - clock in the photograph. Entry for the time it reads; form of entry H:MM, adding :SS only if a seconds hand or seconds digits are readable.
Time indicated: 7:02
